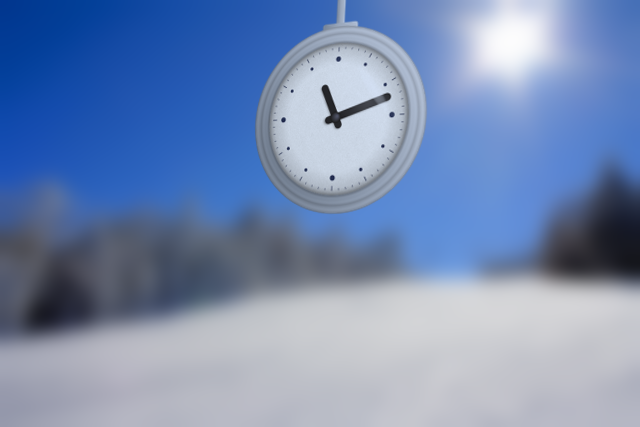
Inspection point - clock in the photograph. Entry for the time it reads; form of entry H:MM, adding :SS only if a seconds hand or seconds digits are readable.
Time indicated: 11:12
